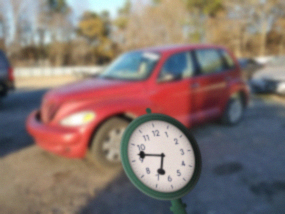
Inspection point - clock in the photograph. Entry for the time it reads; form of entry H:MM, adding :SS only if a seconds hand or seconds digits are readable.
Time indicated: 6:47
